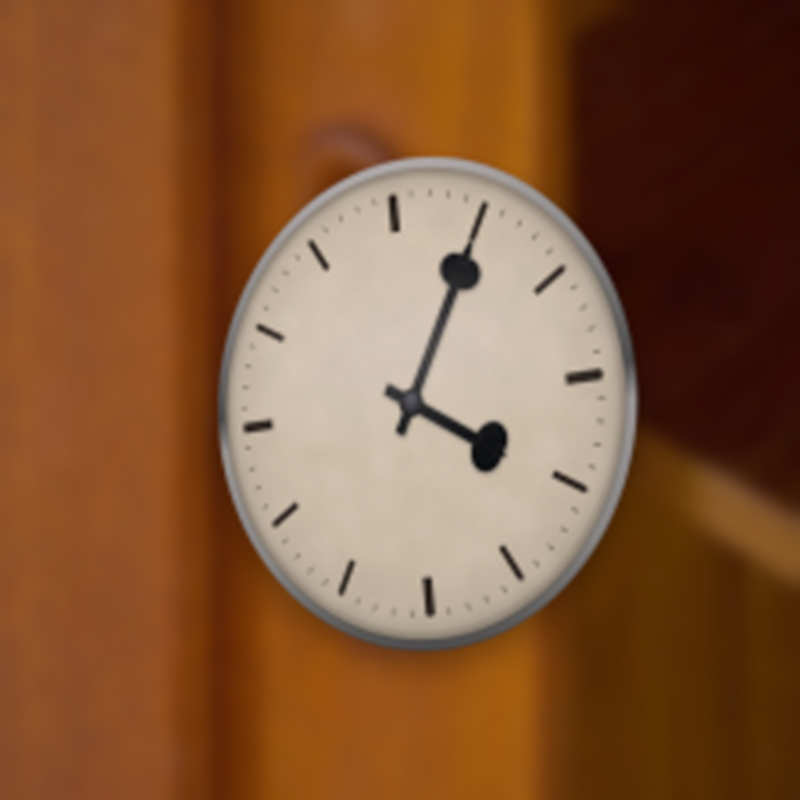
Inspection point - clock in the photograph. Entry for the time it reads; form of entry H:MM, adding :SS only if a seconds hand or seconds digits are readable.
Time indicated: 4:05
